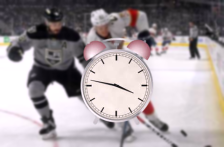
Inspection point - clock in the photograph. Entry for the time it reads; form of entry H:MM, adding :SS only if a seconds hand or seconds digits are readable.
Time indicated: 3:47
